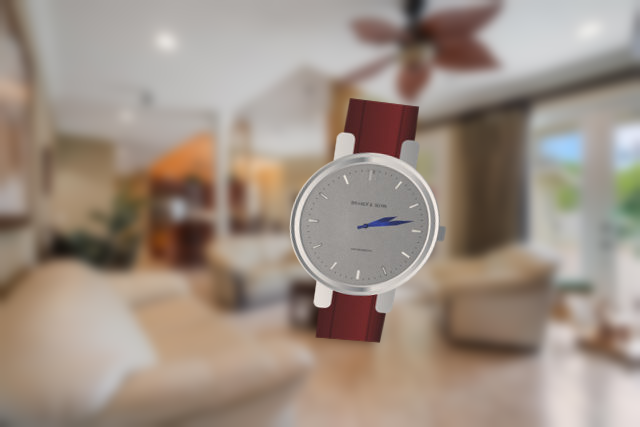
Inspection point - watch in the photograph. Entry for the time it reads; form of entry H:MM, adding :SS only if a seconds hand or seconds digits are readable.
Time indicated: 2:13
